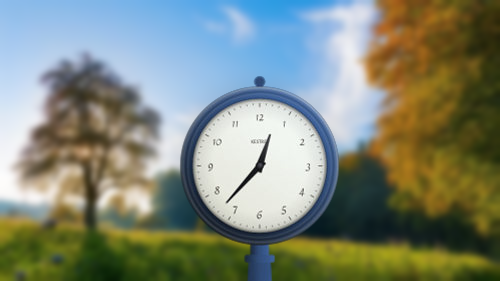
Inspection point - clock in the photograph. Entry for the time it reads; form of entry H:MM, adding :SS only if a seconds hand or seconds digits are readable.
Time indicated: 12:37
